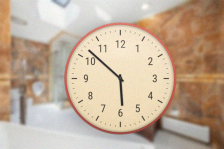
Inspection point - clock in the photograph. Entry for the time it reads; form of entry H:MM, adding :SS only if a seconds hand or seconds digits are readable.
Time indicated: 5:52
